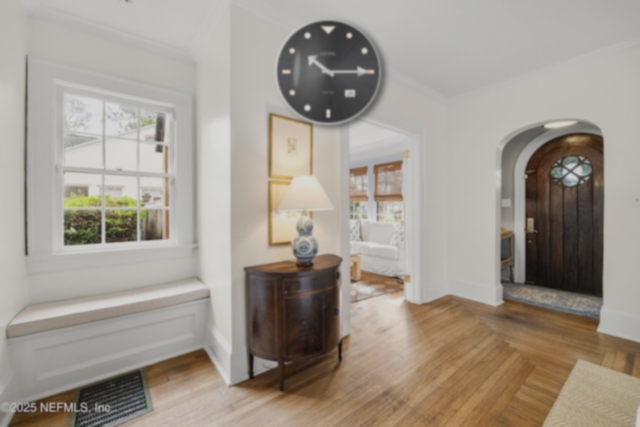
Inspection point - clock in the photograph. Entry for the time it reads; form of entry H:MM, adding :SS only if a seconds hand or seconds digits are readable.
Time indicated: 10:15
